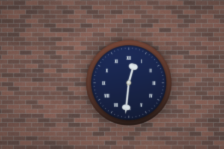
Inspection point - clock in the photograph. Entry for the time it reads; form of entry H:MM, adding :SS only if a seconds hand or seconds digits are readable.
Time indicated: 12:31
